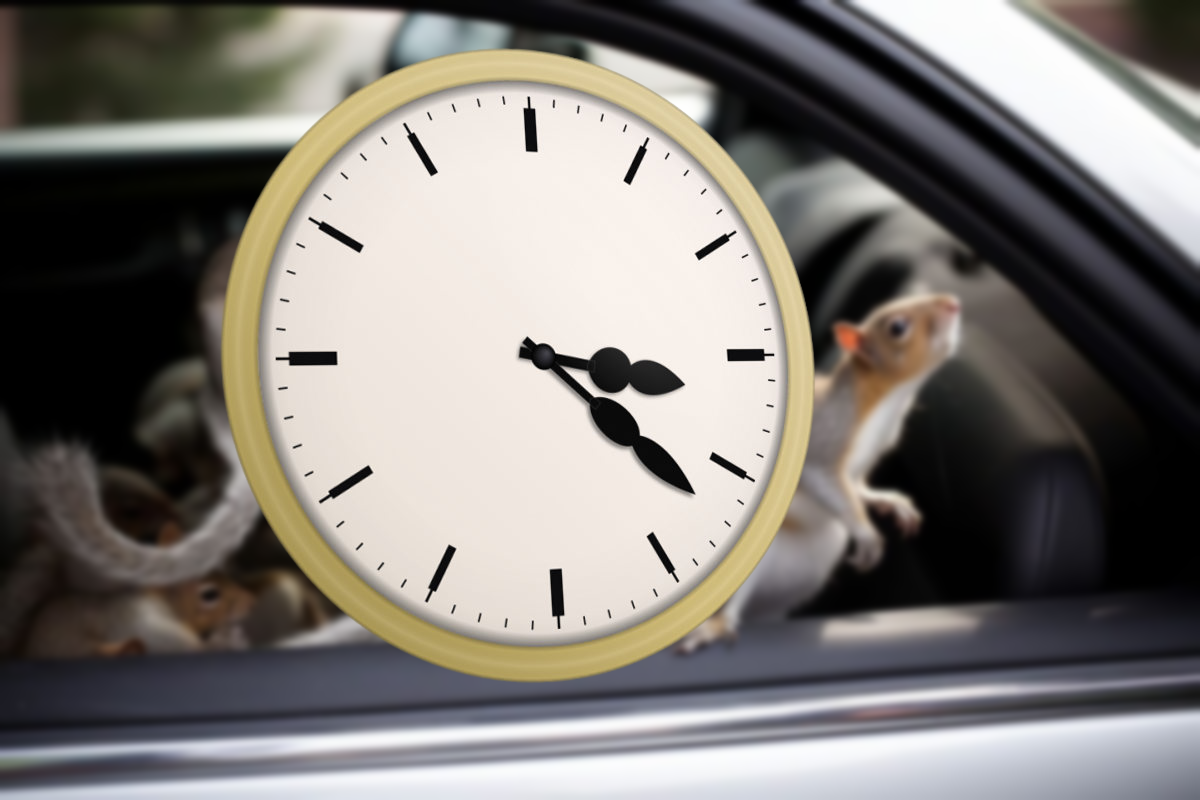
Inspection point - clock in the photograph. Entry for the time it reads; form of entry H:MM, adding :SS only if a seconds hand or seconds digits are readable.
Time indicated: 3:22
